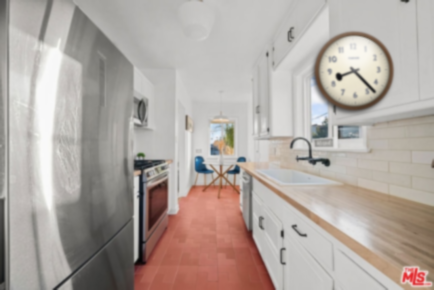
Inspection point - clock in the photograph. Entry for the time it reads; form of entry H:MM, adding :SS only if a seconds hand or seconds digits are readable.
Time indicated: 8:23
